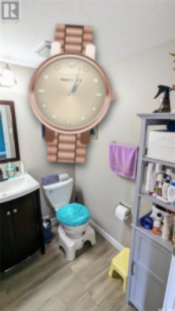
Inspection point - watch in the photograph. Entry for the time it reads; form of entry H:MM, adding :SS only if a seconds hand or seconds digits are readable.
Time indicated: 1:03
